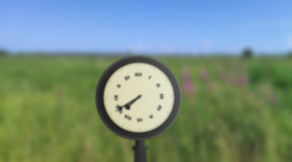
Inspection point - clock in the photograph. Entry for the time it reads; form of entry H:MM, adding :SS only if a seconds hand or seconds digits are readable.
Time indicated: 7:40
